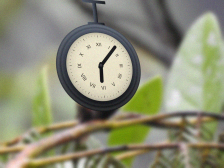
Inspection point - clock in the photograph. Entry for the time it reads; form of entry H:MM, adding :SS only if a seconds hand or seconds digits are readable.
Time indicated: 6:07
